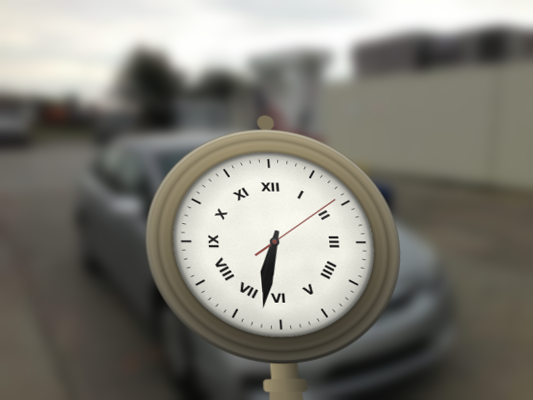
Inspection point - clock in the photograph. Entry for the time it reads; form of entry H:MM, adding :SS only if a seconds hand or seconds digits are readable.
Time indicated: 6:32:09
